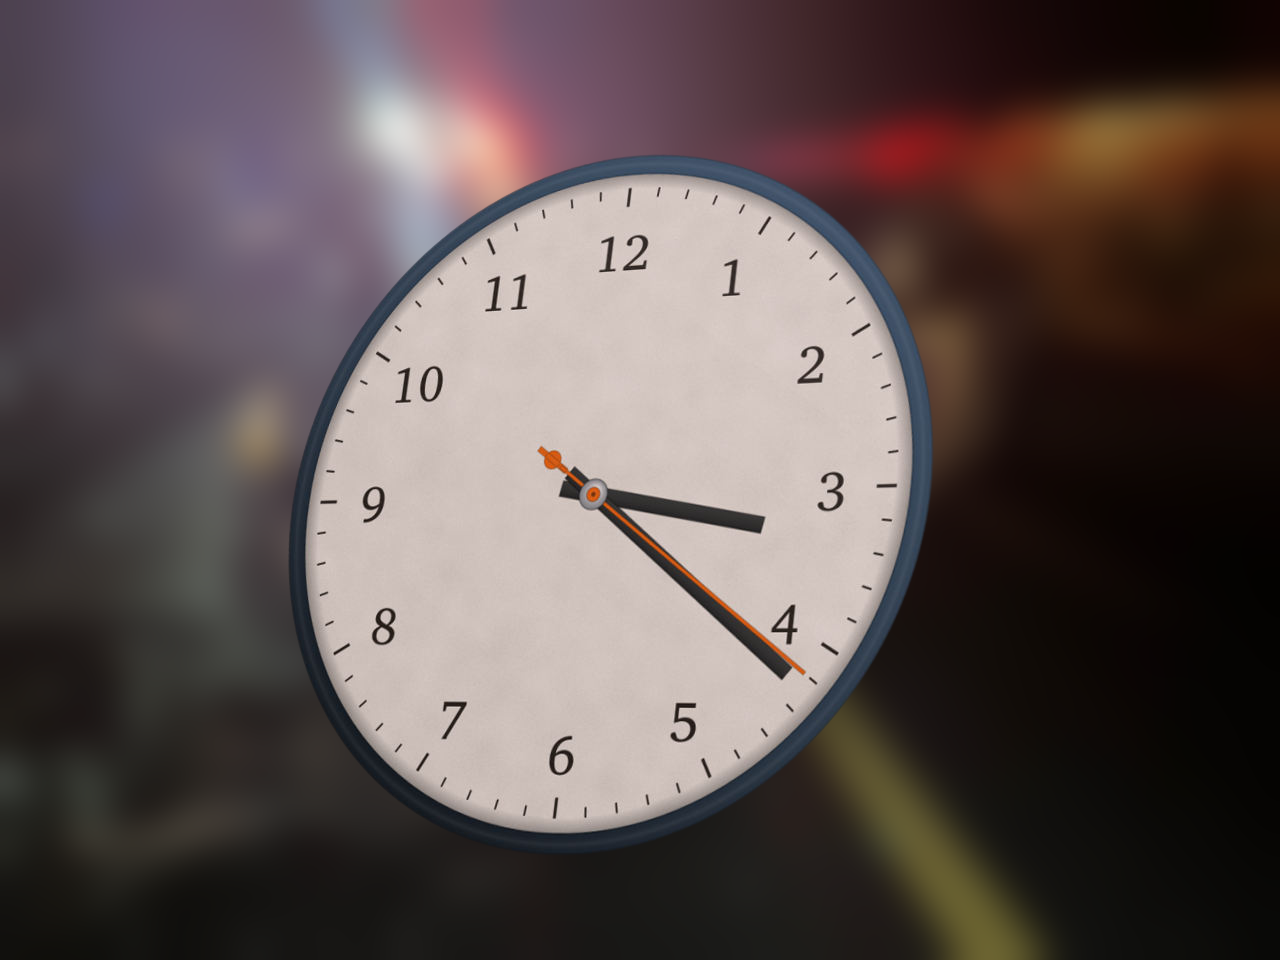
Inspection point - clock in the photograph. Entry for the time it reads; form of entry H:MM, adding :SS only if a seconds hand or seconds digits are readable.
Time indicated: 3:21:21
